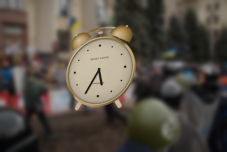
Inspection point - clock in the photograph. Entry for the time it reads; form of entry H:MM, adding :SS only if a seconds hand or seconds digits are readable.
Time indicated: 5:35
